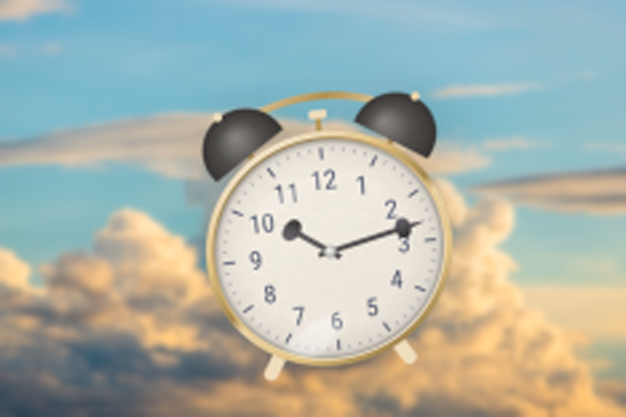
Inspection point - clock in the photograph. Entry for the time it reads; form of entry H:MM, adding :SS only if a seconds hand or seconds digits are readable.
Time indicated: 10:13
